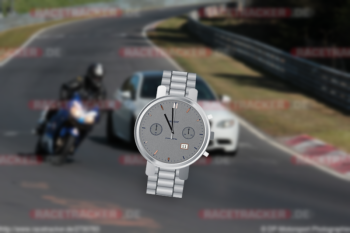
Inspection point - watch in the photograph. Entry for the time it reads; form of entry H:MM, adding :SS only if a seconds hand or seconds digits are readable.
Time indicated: 10:59
